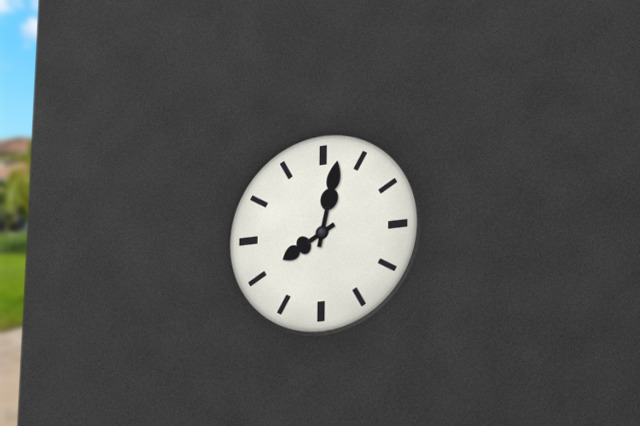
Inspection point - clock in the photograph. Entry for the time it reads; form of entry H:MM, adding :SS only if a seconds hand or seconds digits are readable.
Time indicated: 8:02
